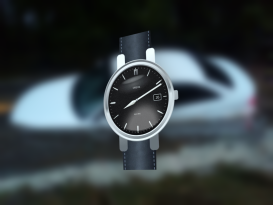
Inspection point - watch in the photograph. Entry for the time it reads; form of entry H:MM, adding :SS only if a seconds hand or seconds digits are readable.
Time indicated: 8:11
